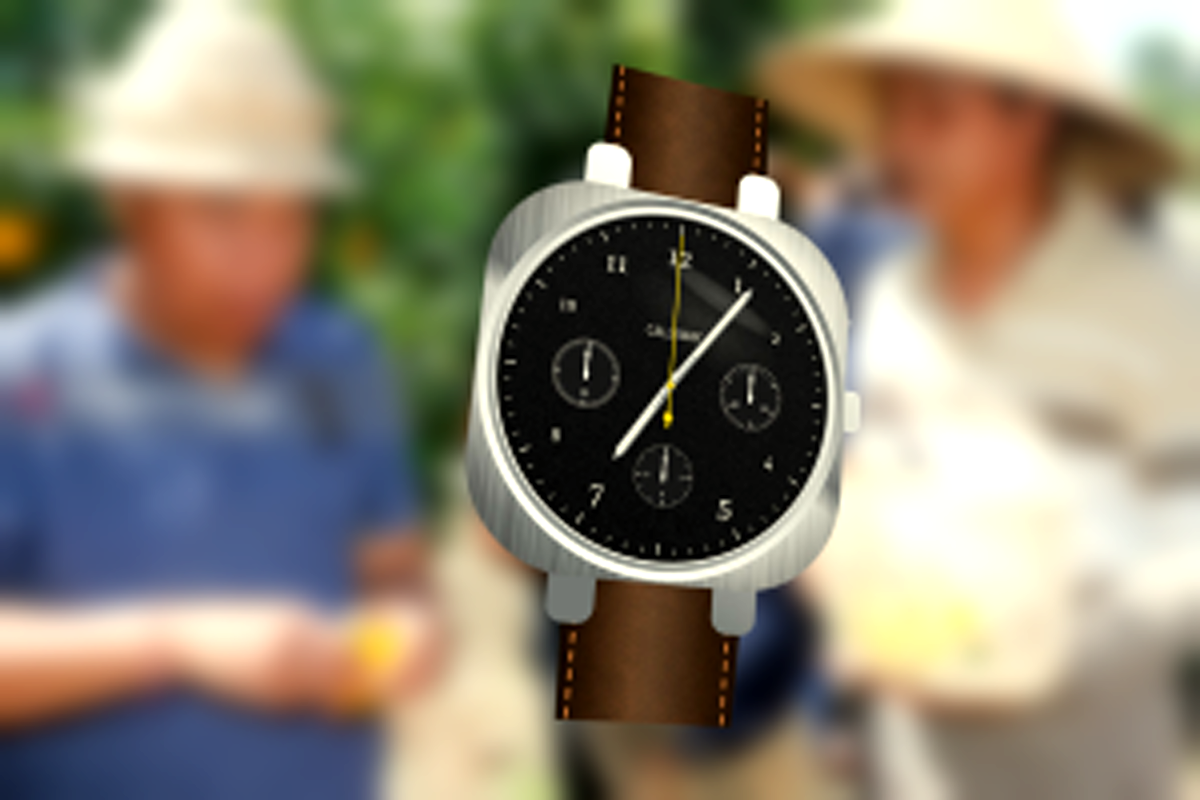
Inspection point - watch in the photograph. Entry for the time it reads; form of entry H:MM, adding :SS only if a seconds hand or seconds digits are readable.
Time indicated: 7:06
